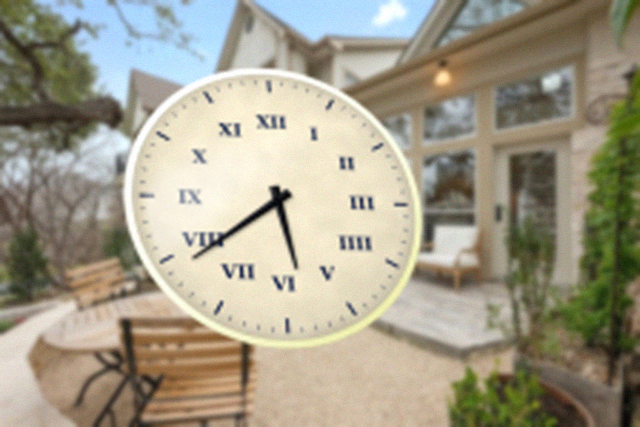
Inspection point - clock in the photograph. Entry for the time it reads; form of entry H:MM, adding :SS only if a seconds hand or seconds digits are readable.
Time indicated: 5:39
